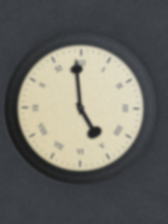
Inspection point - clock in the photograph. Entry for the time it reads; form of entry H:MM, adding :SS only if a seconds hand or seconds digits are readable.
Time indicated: 4:59
